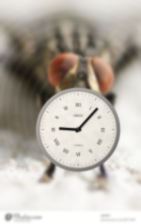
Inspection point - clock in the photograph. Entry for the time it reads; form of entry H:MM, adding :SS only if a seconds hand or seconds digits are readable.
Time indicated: 9:07
